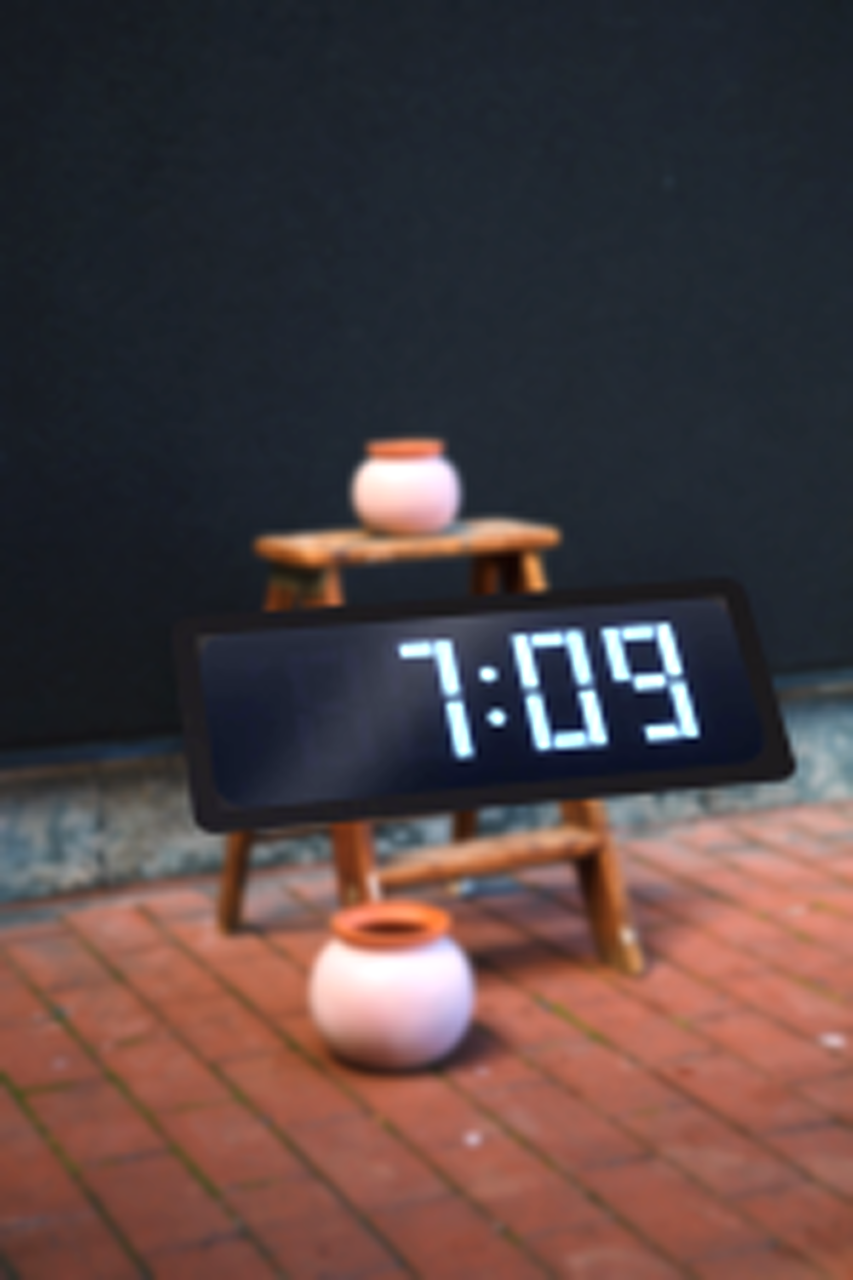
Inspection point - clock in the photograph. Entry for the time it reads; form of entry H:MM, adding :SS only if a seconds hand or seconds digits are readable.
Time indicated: 7:09
